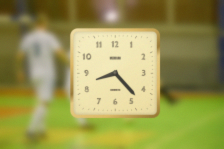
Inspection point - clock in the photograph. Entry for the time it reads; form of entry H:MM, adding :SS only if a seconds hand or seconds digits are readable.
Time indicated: 8:23
